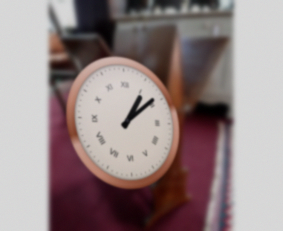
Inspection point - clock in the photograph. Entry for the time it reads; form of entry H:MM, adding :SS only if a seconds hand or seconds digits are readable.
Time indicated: 1:09
